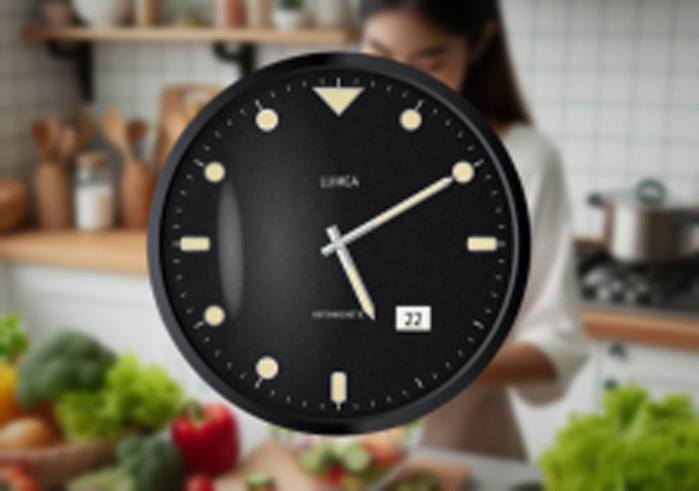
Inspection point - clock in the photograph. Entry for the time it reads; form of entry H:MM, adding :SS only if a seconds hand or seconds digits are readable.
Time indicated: 5:10
